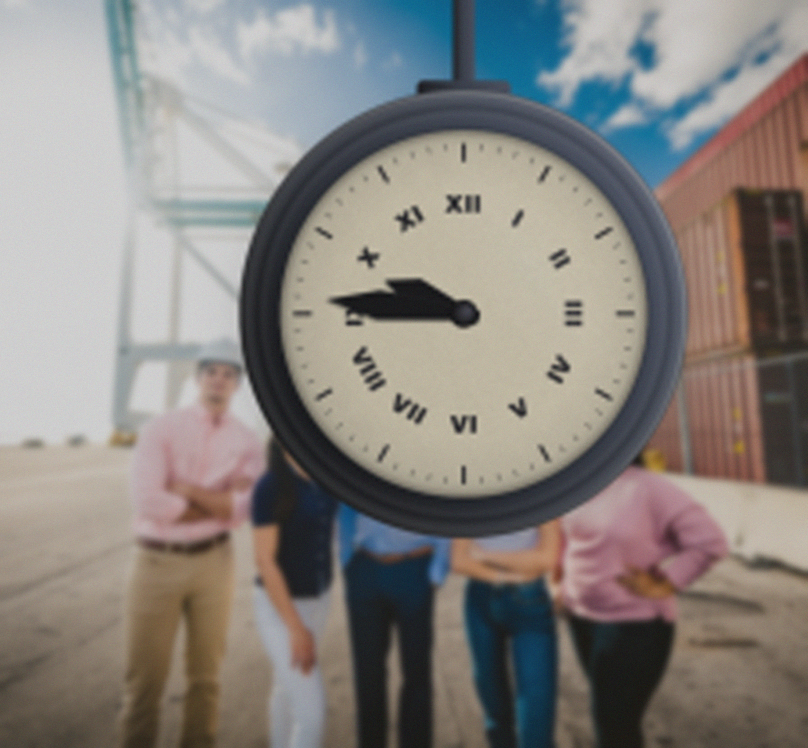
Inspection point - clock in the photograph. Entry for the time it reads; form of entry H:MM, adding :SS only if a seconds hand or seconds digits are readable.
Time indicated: 9:46
